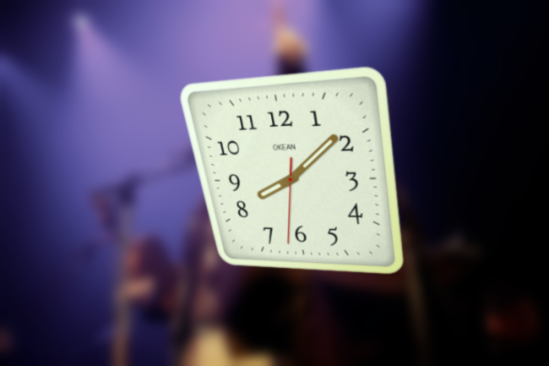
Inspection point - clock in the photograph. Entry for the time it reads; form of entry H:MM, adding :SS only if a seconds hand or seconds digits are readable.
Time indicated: 8:08:32
